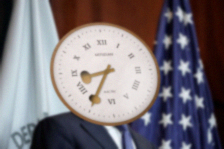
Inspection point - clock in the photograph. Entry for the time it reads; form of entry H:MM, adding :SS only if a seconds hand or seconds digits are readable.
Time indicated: 8:35
